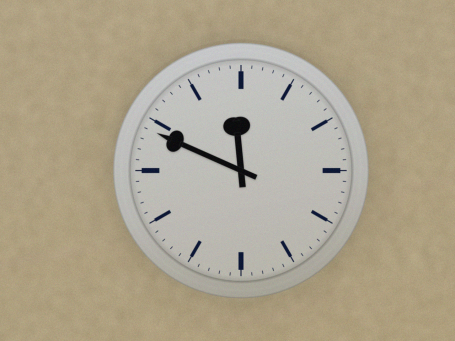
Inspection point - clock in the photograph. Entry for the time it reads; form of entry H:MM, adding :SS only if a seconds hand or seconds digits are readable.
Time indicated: 11:49
